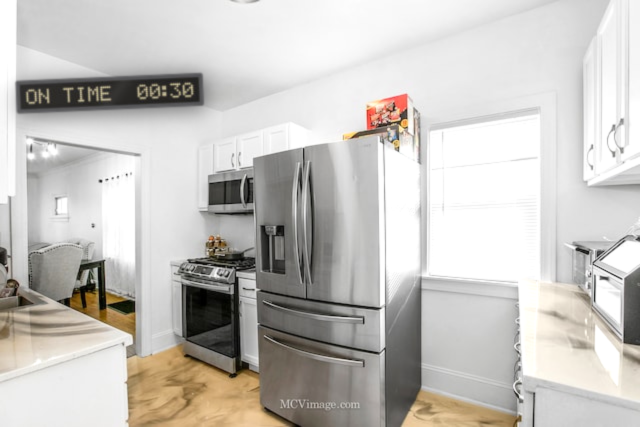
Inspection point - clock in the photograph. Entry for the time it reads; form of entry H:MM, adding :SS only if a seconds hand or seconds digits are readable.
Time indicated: 0:30
